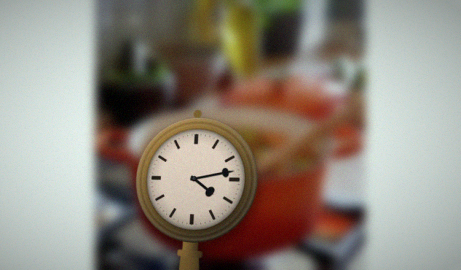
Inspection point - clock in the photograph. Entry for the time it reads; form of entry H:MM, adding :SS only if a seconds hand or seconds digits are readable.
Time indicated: 4:13
